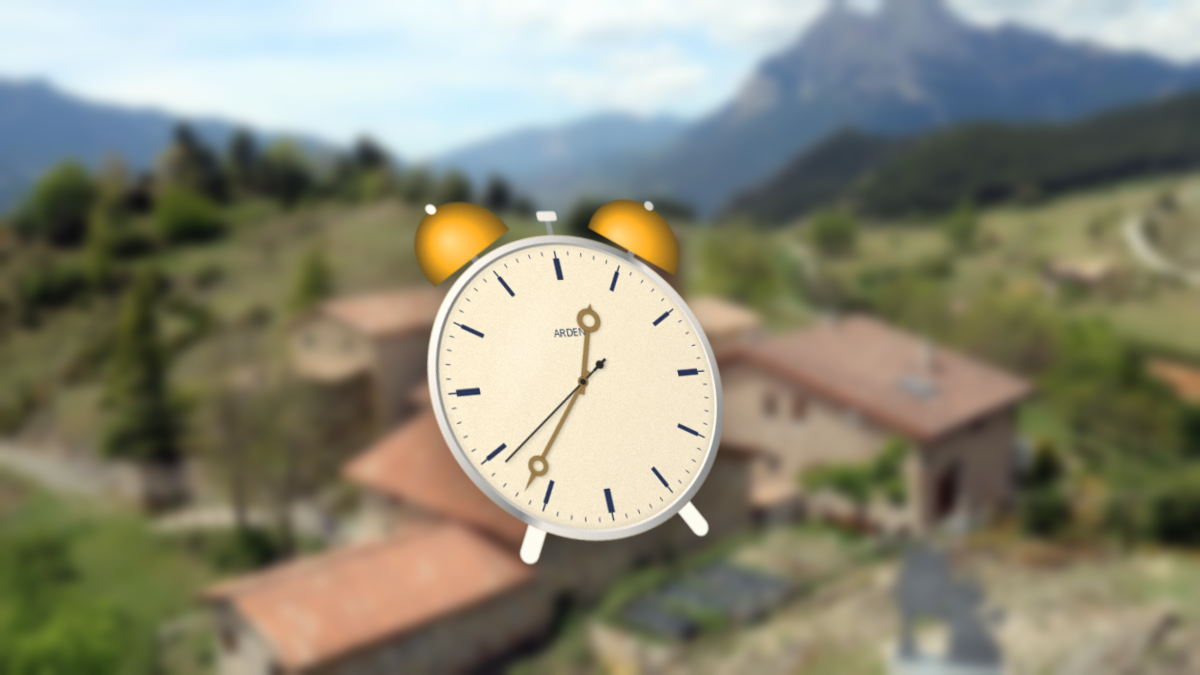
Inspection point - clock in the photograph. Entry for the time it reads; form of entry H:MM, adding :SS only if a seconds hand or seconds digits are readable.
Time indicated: 12:36:39
